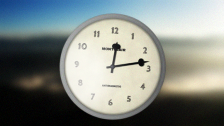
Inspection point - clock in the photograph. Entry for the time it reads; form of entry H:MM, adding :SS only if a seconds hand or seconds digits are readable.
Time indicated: 12:13
